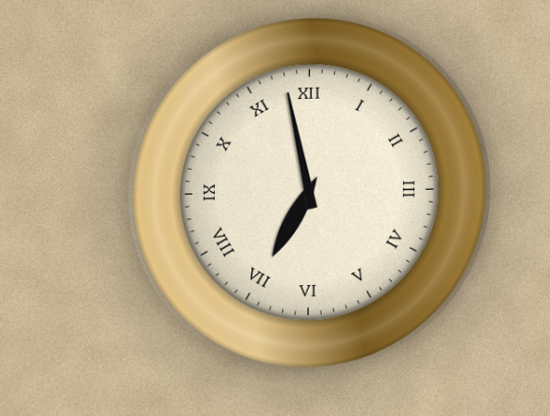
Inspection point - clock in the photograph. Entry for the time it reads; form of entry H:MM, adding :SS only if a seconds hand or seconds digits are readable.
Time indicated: 6:58
